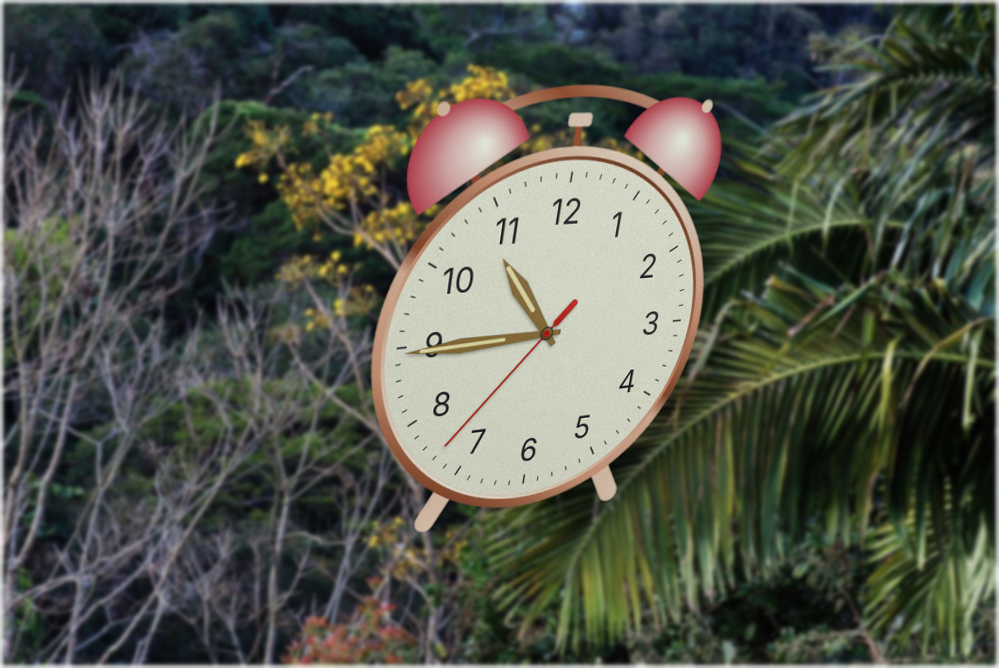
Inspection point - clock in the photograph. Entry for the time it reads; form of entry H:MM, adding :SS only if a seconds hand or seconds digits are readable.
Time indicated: 10:44:37
